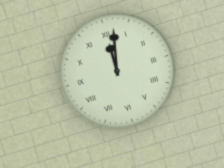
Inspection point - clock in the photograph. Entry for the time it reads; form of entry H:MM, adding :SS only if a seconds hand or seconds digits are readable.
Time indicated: 12:02
